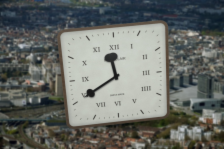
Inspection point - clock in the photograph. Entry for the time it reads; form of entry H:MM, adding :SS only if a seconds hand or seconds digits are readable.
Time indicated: 11:40
